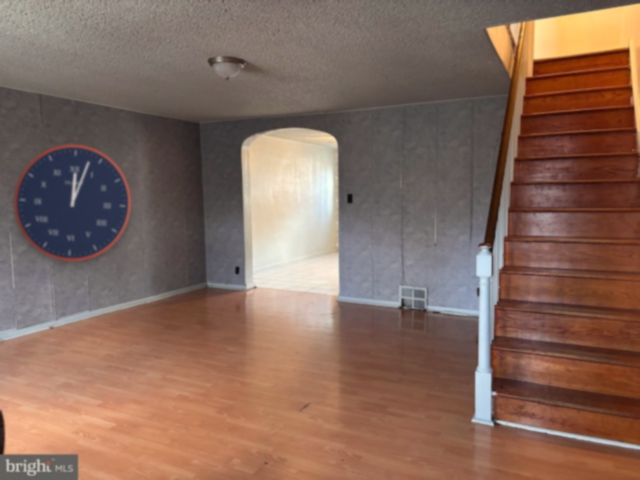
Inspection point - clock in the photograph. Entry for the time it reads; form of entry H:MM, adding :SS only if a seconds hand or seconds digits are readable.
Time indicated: 12:03
